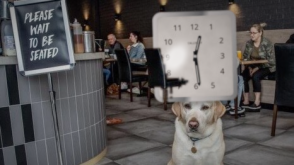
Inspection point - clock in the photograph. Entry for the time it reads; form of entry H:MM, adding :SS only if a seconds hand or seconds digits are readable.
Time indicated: 12:29
